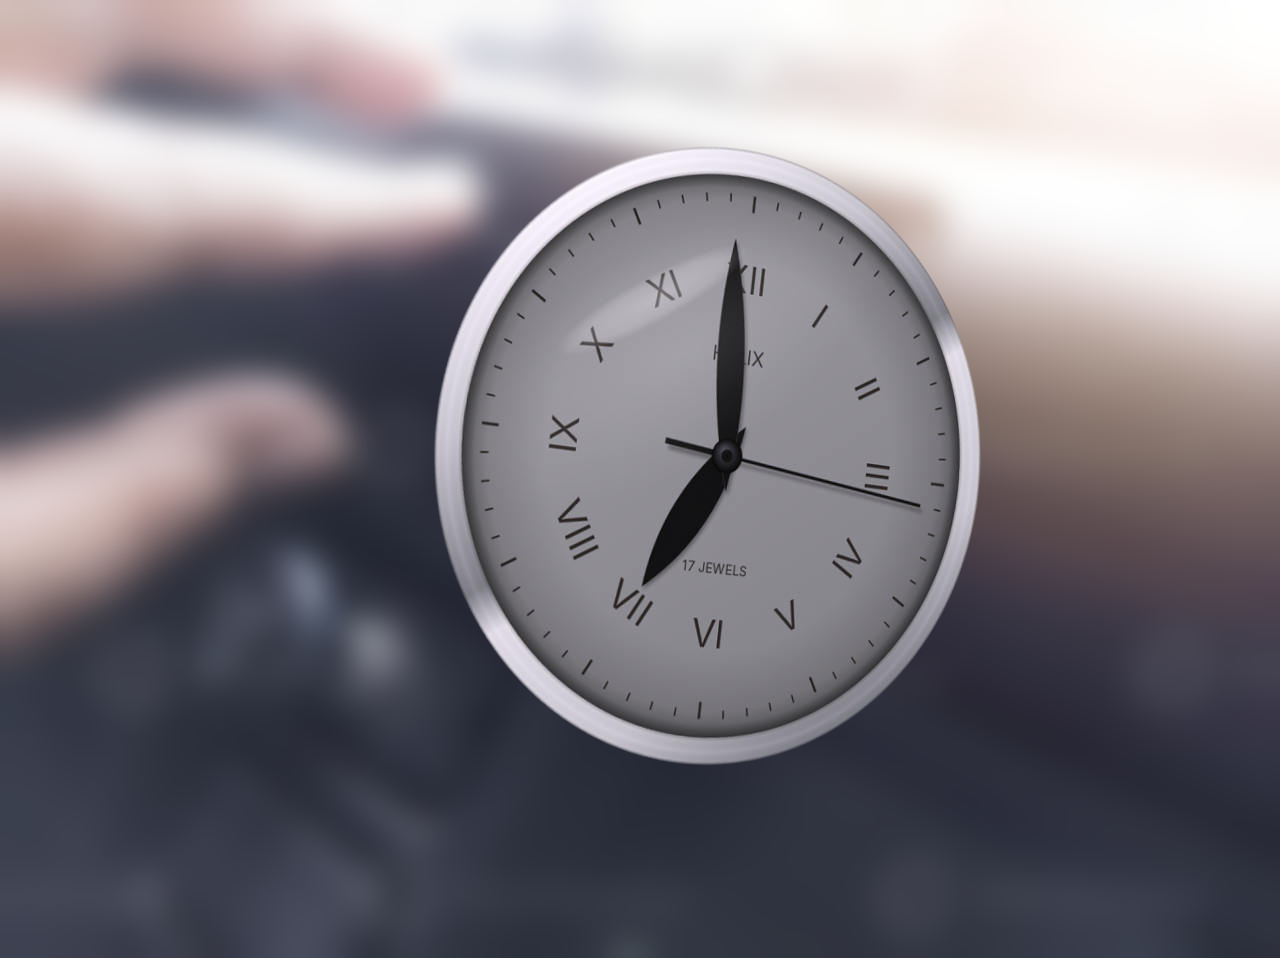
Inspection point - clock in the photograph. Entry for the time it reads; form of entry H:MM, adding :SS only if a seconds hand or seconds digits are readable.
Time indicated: 6:59:16
